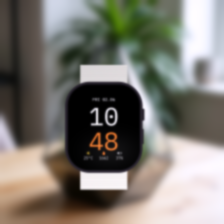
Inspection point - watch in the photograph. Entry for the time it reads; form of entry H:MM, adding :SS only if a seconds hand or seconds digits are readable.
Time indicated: 10:48
